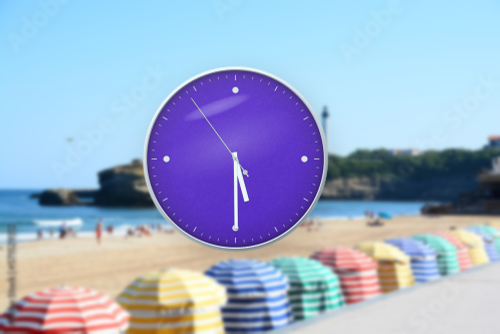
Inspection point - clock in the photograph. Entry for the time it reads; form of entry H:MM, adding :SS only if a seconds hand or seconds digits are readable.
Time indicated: 5:29:54
